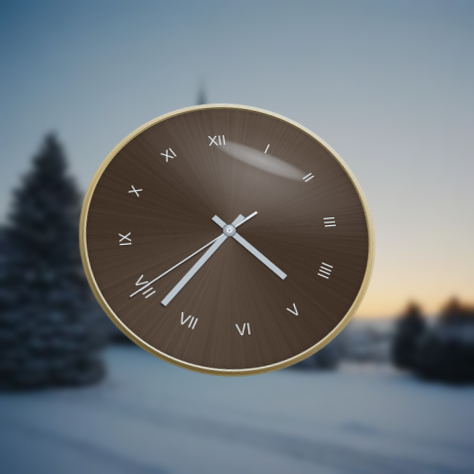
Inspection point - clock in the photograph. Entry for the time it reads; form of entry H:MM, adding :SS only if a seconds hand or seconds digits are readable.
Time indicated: 4:37:40
